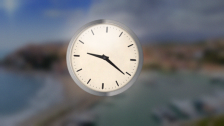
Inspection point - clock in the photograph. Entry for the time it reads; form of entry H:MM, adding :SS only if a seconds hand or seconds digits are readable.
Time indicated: 9:21
